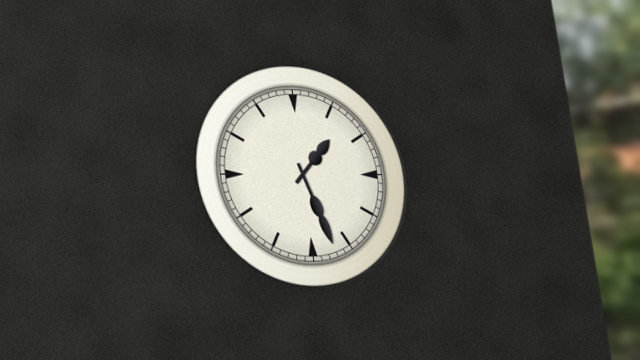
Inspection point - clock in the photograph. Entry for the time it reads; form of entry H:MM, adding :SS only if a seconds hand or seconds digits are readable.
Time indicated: 1:27
